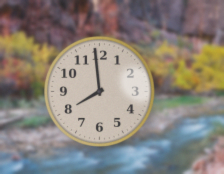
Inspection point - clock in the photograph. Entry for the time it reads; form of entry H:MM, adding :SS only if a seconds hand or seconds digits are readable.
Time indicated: 7:59
